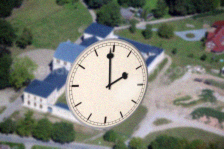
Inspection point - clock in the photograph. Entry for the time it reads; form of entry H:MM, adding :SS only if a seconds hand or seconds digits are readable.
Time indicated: 1:59
